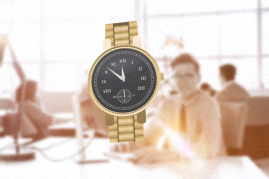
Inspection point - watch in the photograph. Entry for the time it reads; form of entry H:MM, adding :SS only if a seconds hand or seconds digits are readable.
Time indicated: 11:52
